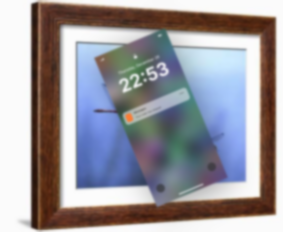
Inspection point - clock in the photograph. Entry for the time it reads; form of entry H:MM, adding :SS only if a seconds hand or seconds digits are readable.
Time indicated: 22:53
